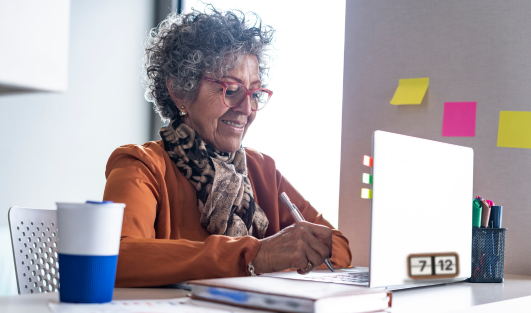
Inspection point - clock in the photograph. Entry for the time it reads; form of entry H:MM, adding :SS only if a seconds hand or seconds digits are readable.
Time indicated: 7:12
